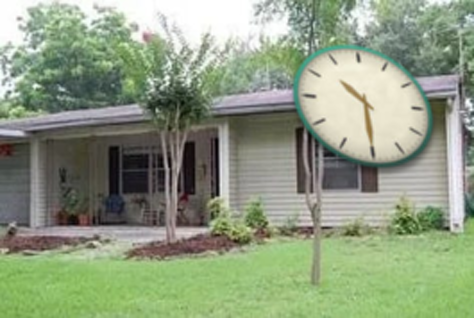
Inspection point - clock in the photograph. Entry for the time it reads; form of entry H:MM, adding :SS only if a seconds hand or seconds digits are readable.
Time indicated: 10:30
